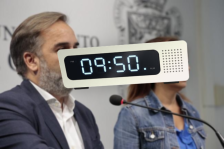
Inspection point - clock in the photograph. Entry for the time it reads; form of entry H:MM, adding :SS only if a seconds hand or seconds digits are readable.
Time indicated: 9:50
